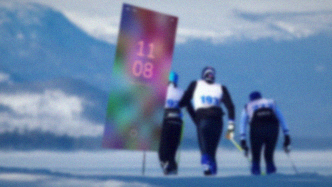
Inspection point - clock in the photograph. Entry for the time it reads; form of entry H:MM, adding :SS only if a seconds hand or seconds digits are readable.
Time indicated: 11:08
